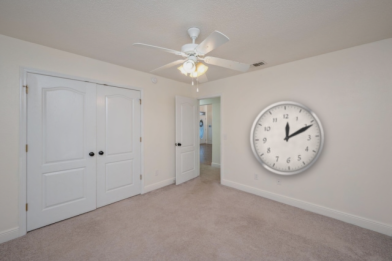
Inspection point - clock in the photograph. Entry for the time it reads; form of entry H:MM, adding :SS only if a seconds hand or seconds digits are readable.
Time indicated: 12:11
